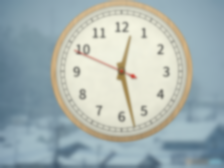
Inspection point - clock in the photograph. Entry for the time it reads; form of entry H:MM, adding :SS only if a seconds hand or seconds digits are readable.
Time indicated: 12:27:49
